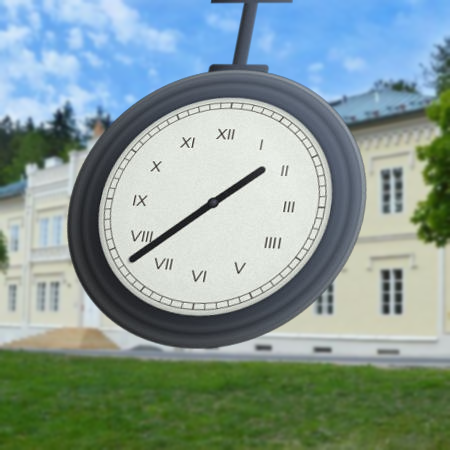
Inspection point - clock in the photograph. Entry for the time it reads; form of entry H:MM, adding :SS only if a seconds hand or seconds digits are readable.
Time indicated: 1:38
